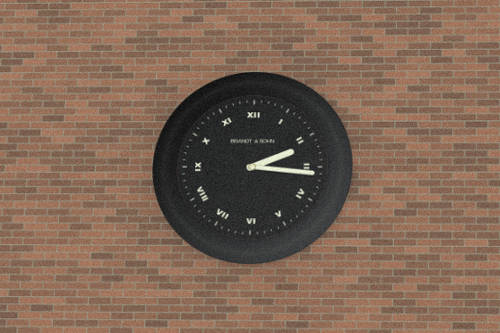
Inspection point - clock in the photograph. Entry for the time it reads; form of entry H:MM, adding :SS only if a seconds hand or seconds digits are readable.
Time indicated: 2:16
